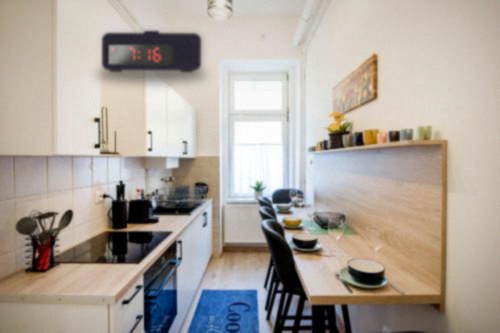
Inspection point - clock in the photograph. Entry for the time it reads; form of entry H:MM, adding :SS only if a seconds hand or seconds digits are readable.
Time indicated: 7:16
